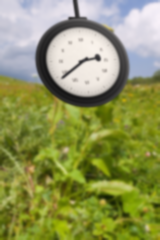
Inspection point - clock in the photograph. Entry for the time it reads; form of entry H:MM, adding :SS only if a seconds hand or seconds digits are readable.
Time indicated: 2:39
